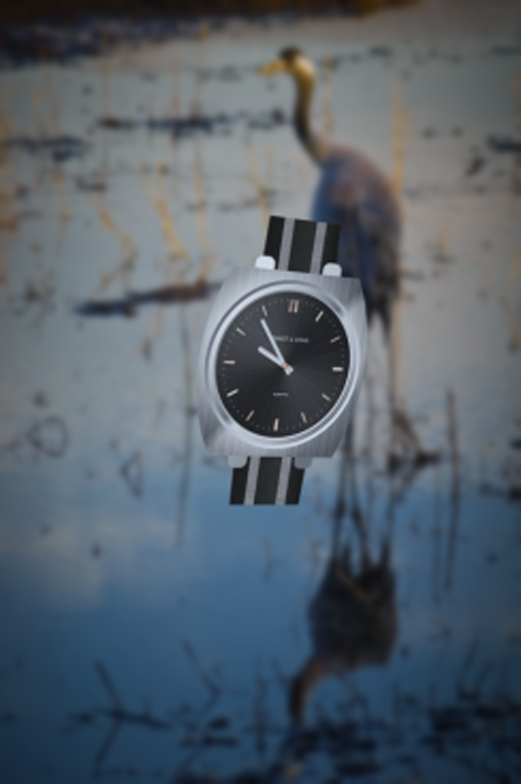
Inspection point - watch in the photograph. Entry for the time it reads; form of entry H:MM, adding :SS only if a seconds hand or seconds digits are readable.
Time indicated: 9:54
